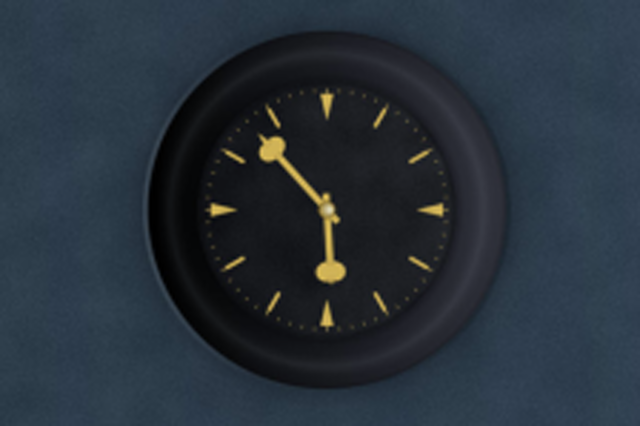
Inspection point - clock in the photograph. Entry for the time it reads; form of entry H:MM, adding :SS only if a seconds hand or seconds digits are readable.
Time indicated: 5:53
